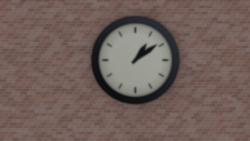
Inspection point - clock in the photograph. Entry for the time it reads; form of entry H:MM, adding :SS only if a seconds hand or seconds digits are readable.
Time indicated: 1:09
